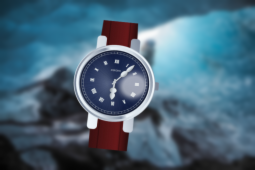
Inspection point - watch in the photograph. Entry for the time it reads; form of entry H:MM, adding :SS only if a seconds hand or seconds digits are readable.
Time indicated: 6:07
